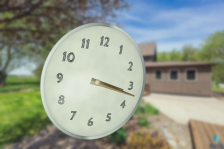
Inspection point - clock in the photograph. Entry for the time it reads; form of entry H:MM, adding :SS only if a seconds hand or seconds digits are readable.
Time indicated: 3:17
